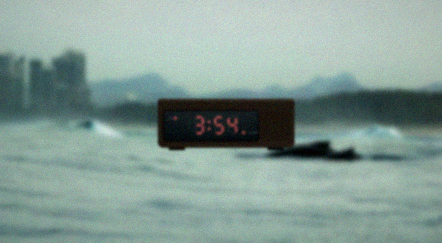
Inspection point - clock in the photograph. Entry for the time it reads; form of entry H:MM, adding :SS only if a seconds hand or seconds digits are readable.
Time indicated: 3:54
